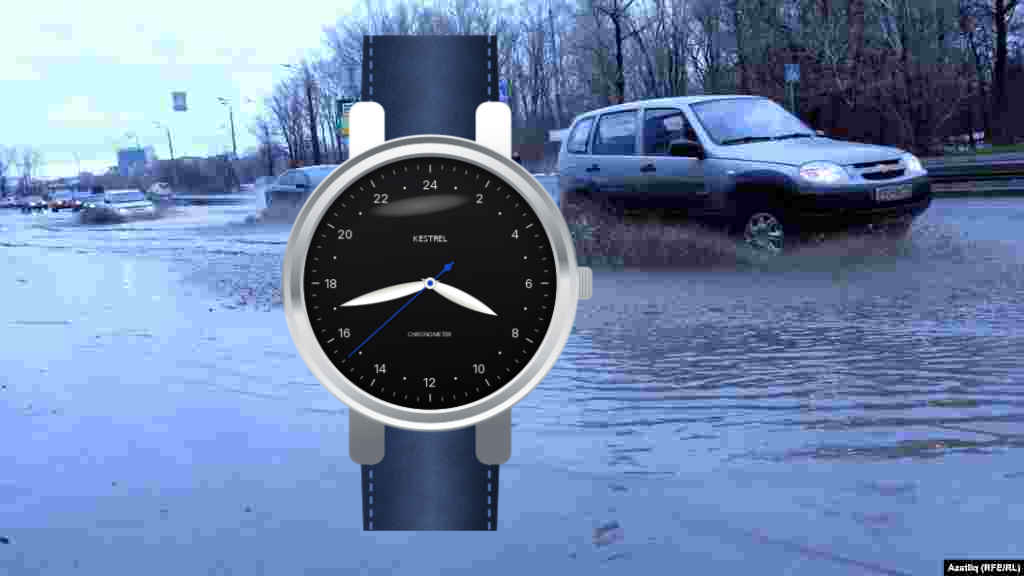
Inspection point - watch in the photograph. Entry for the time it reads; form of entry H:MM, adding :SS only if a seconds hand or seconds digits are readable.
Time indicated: 7:42:38
